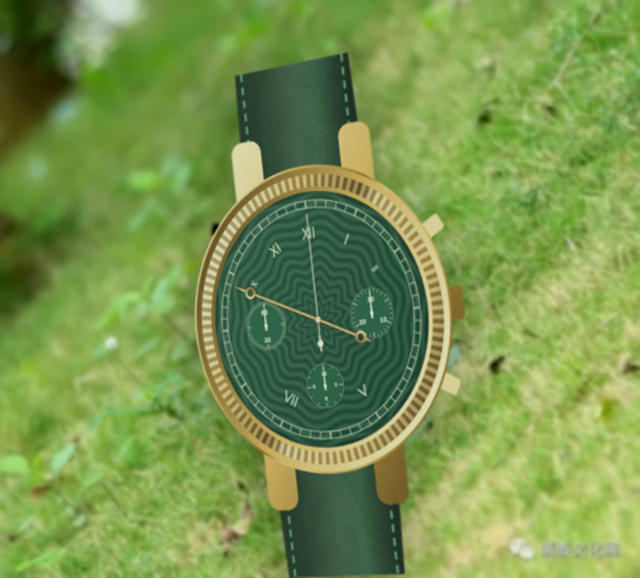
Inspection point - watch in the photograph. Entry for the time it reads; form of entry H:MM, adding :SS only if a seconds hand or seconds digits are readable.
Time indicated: 3:49
